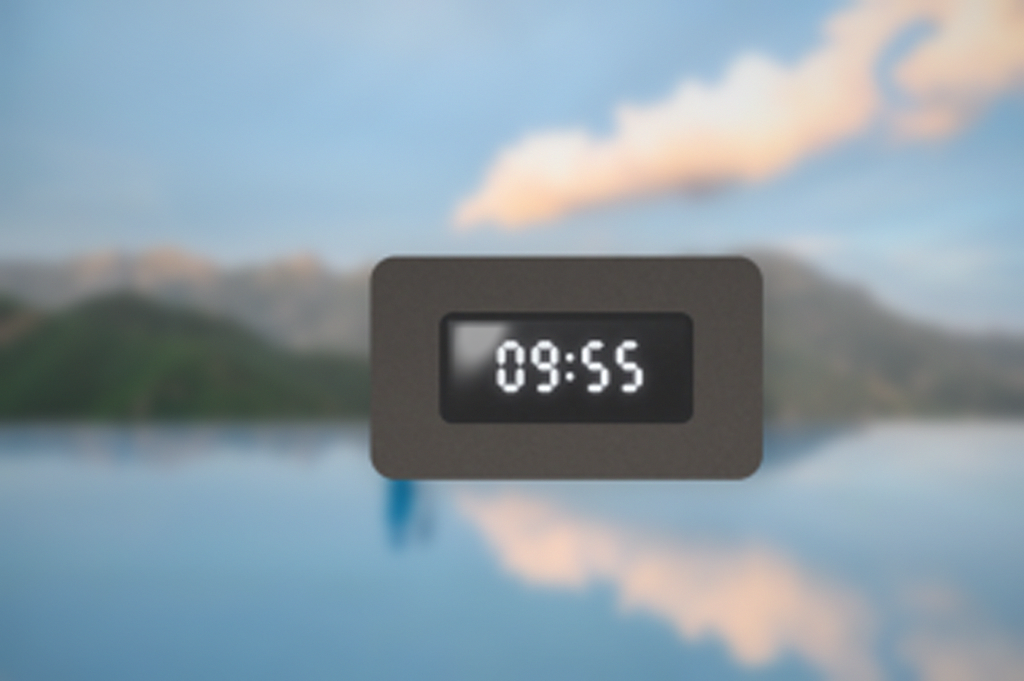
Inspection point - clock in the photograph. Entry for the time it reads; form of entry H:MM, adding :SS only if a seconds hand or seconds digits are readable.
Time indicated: 9:55
